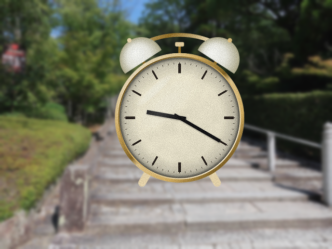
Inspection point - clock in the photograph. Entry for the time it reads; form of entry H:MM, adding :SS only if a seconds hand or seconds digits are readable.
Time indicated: 9:20
